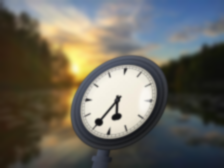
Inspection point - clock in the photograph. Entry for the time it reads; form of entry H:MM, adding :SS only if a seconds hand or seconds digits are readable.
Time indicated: 5:35
